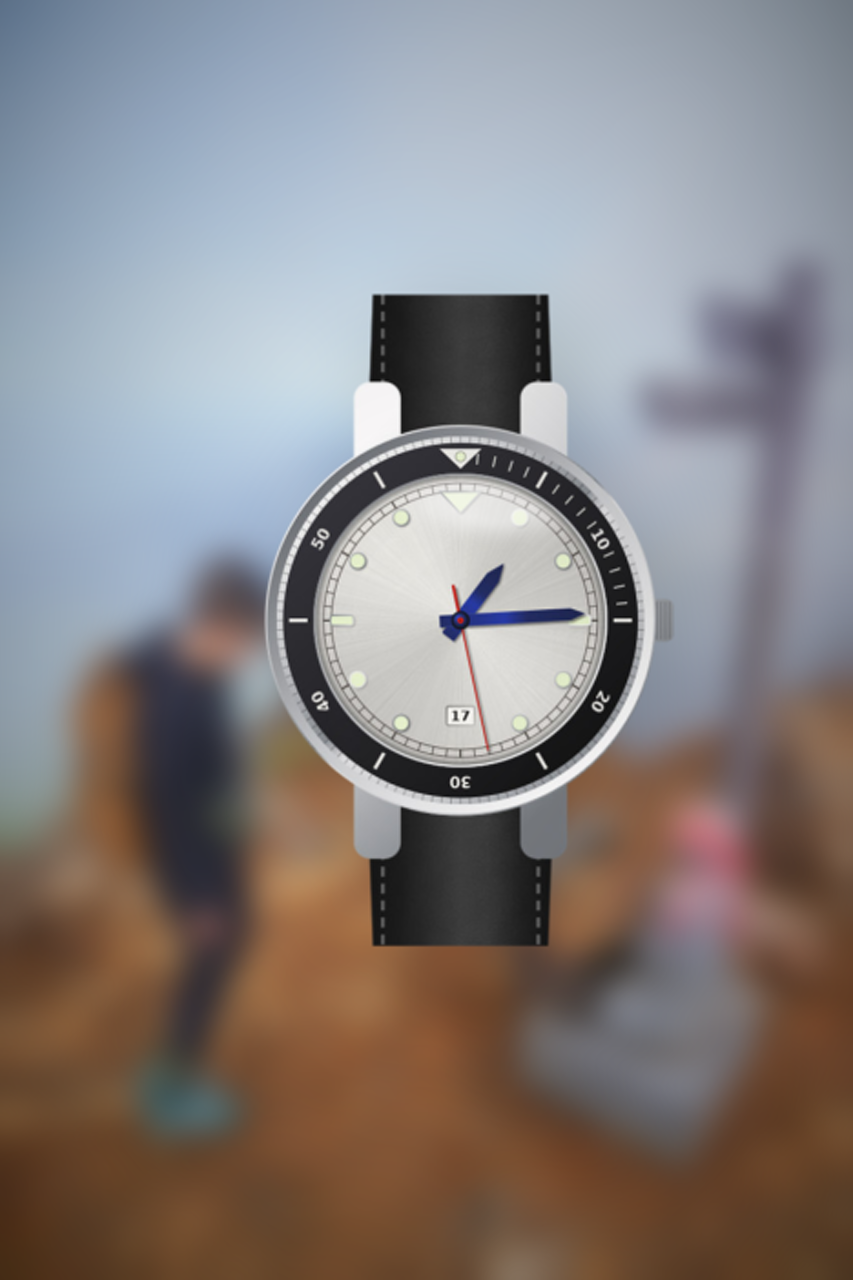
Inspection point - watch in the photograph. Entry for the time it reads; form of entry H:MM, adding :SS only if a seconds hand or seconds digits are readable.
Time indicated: 1:14:28
